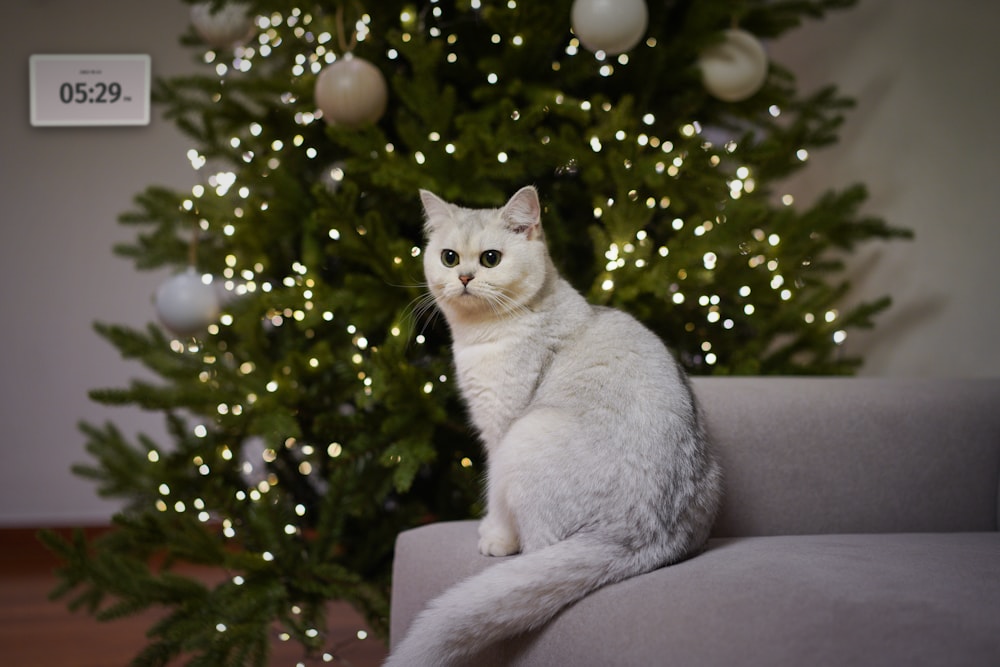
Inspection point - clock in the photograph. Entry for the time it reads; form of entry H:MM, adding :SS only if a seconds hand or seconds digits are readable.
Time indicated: 5:29
